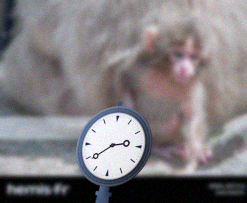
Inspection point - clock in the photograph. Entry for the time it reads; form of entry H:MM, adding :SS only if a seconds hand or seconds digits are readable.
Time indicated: 2:39
